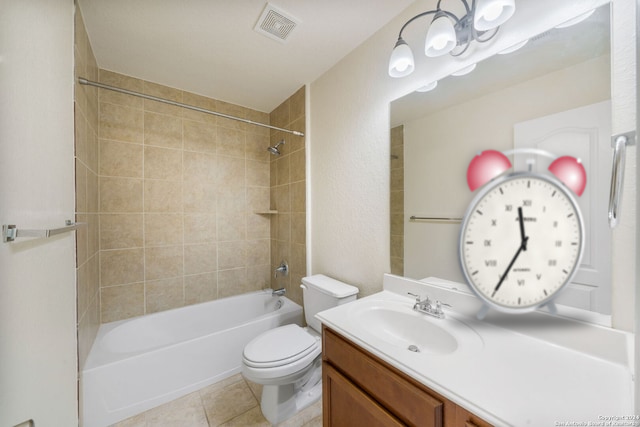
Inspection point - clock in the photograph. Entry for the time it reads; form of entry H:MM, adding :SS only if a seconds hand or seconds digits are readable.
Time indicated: 11:35
